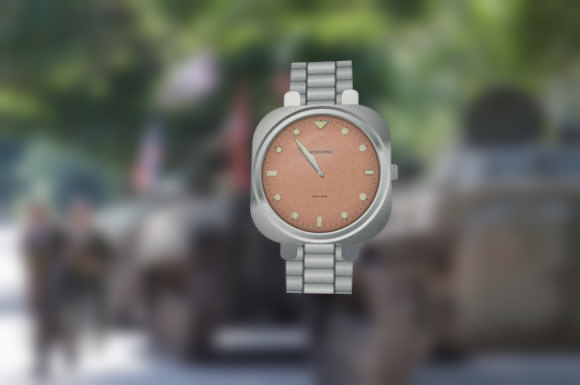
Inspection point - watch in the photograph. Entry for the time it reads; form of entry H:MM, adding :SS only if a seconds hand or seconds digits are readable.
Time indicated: 10:54
